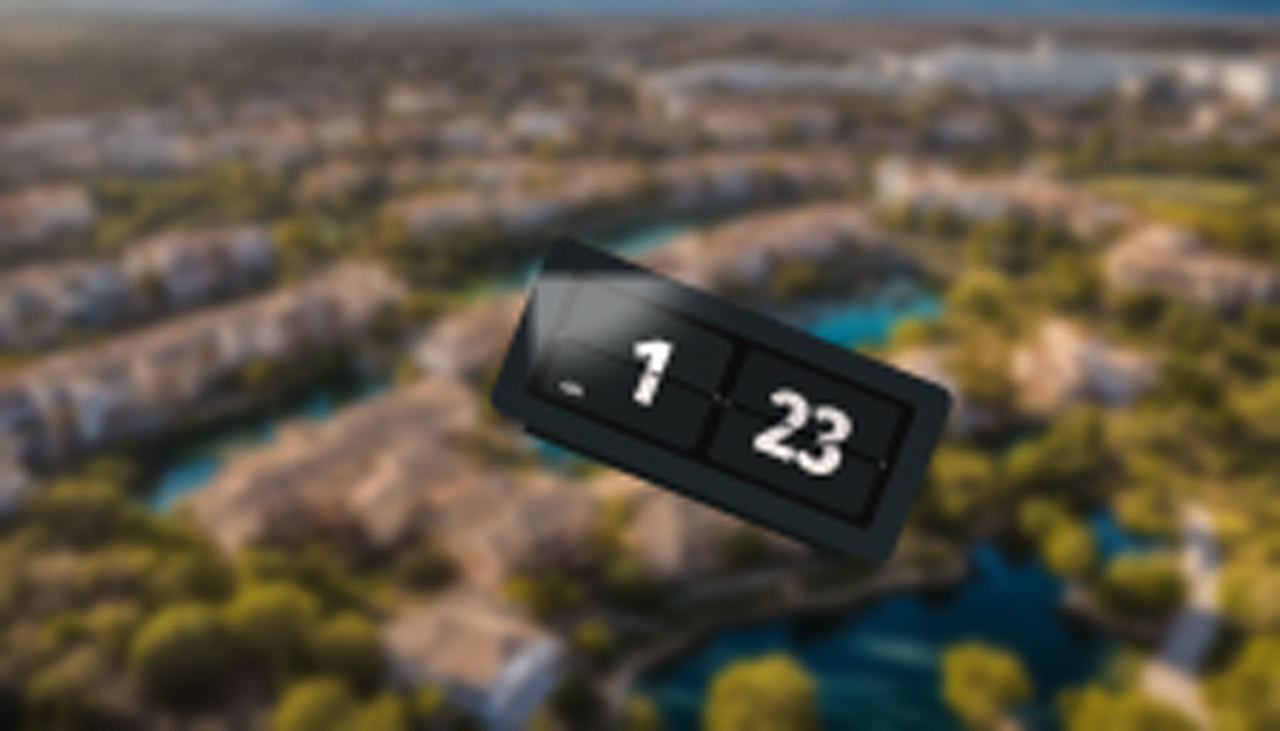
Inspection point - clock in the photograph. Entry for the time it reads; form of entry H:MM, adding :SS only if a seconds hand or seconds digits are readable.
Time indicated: 1:23
